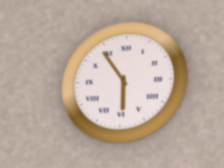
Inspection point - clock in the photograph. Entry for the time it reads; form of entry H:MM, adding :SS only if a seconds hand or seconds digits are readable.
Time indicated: 5:54
